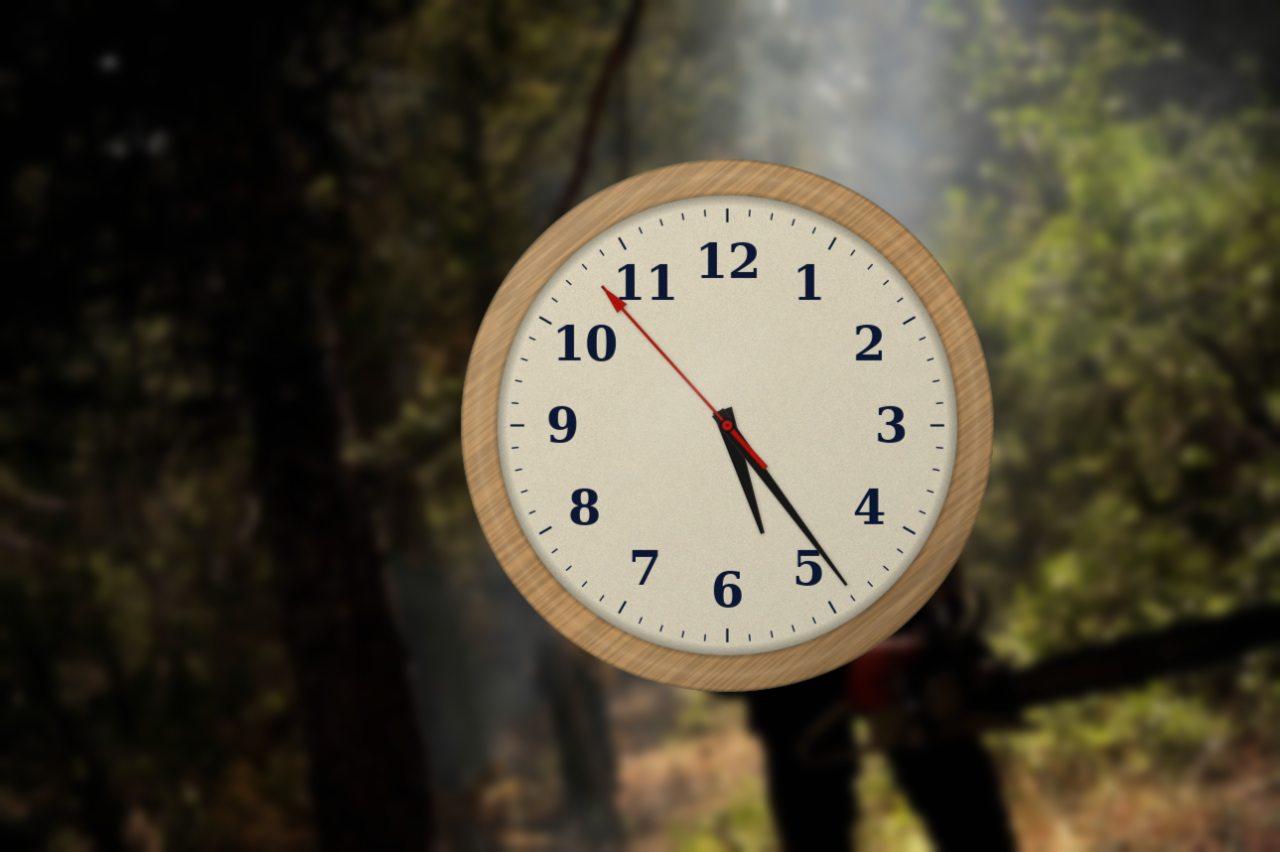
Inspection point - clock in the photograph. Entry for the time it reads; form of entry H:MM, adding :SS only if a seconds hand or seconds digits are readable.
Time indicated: 5:23:53
